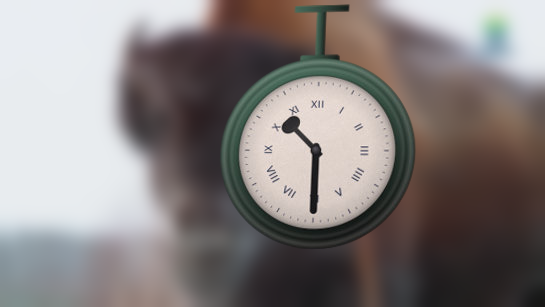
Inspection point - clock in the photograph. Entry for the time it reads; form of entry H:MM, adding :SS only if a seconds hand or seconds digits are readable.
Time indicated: 10:30
